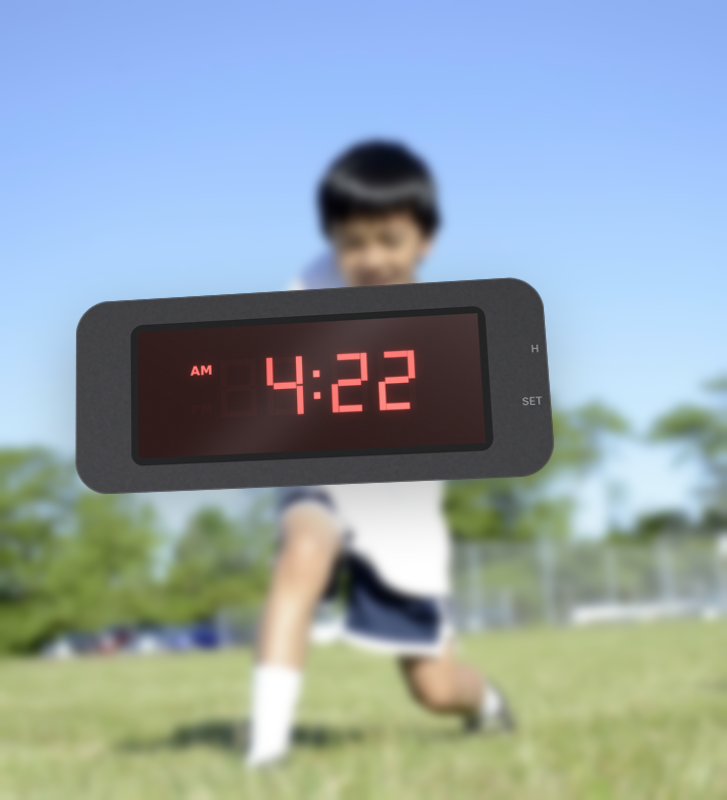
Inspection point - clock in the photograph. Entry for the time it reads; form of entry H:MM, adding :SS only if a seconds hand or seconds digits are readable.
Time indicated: 4:22
